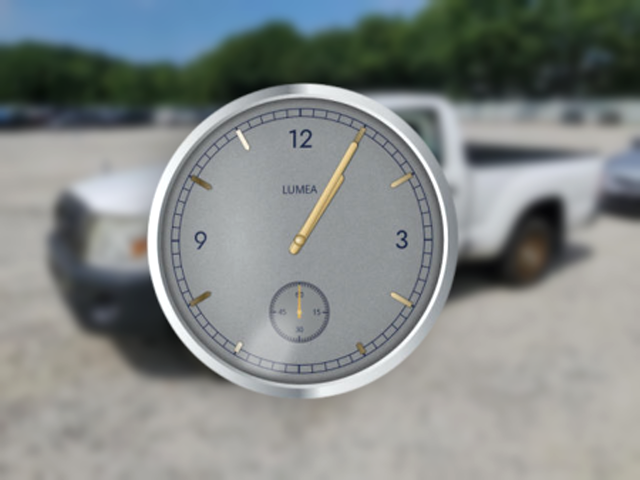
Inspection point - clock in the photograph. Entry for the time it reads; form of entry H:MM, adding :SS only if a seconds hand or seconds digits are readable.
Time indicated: 1:05
